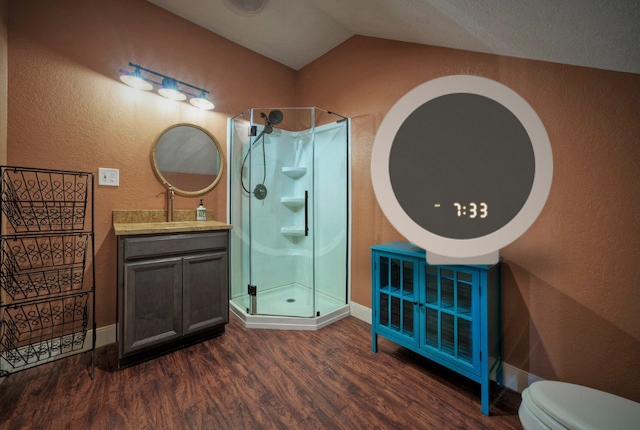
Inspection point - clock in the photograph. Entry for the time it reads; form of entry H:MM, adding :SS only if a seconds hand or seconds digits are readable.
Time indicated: 7:33
